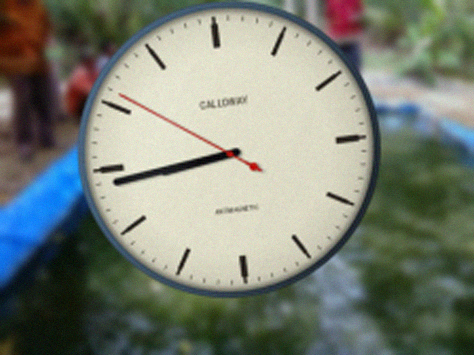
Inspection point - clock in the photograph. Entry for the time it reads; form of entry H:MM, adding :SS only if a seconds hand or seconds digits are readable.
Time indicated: 8:43:51
